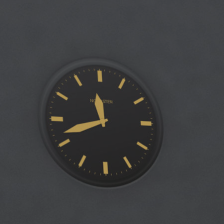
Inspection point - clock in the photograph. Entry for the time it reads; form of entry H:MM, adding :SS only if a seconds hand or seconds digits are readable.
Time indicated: 11:42
